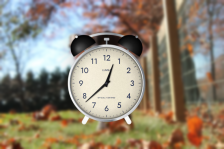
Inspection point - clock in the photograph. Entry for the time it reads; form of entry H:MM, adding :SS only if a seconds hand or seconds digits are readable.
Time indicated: 12:38
